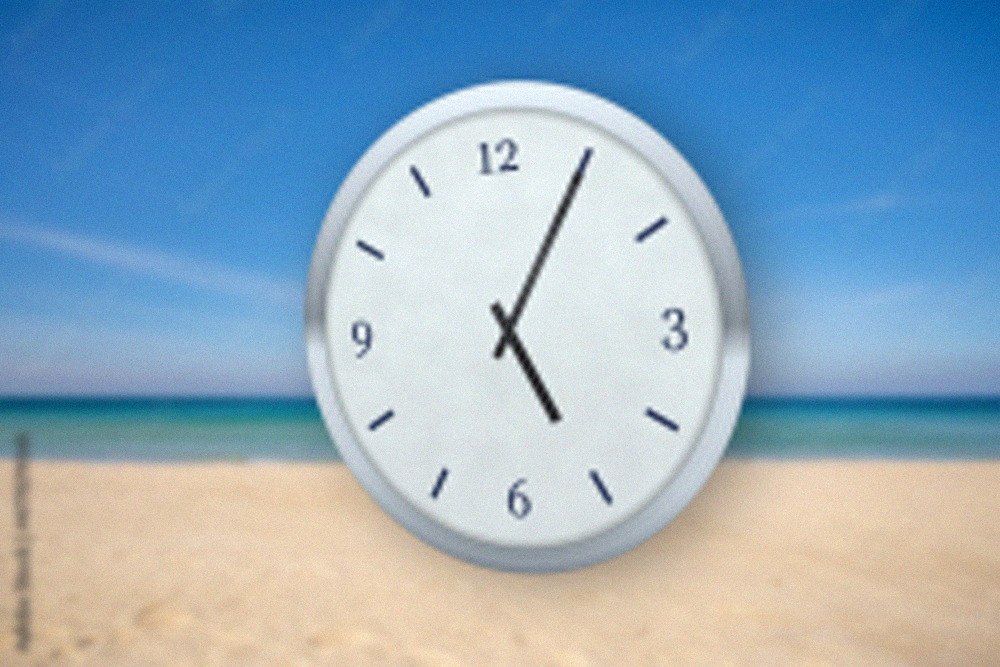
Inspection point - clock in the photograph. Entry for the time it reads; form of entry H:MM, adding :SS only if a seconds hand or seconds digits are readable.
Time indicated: 5:05
